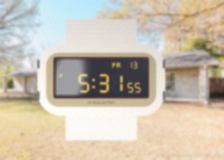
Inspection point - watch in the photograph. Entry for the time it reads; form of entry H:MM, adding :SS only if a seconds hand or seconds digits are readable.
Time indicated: 5:31:55
